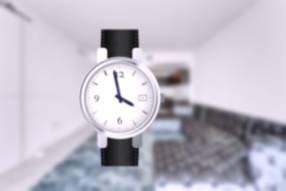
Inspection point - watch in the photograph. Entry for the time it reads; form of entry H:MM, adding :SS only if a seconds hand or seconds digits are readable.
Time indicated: 3:58
